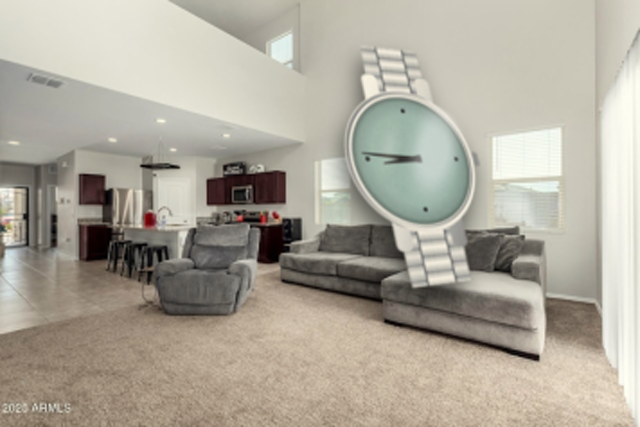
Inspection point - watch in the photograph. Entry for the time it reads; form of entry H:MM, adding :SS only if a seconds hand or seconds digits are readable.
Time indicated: 8:46
